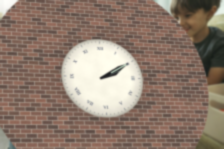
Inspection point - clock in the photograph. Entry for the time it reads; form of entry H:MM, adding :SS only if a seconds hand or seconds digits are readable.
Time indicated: 2:10
